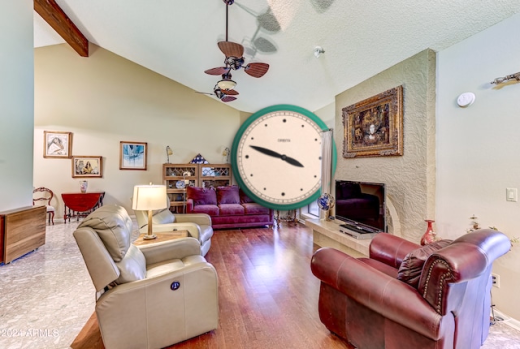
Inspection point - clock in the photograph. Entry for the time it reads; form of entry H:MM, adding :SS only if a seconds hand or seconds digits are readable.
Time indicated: 3:48
